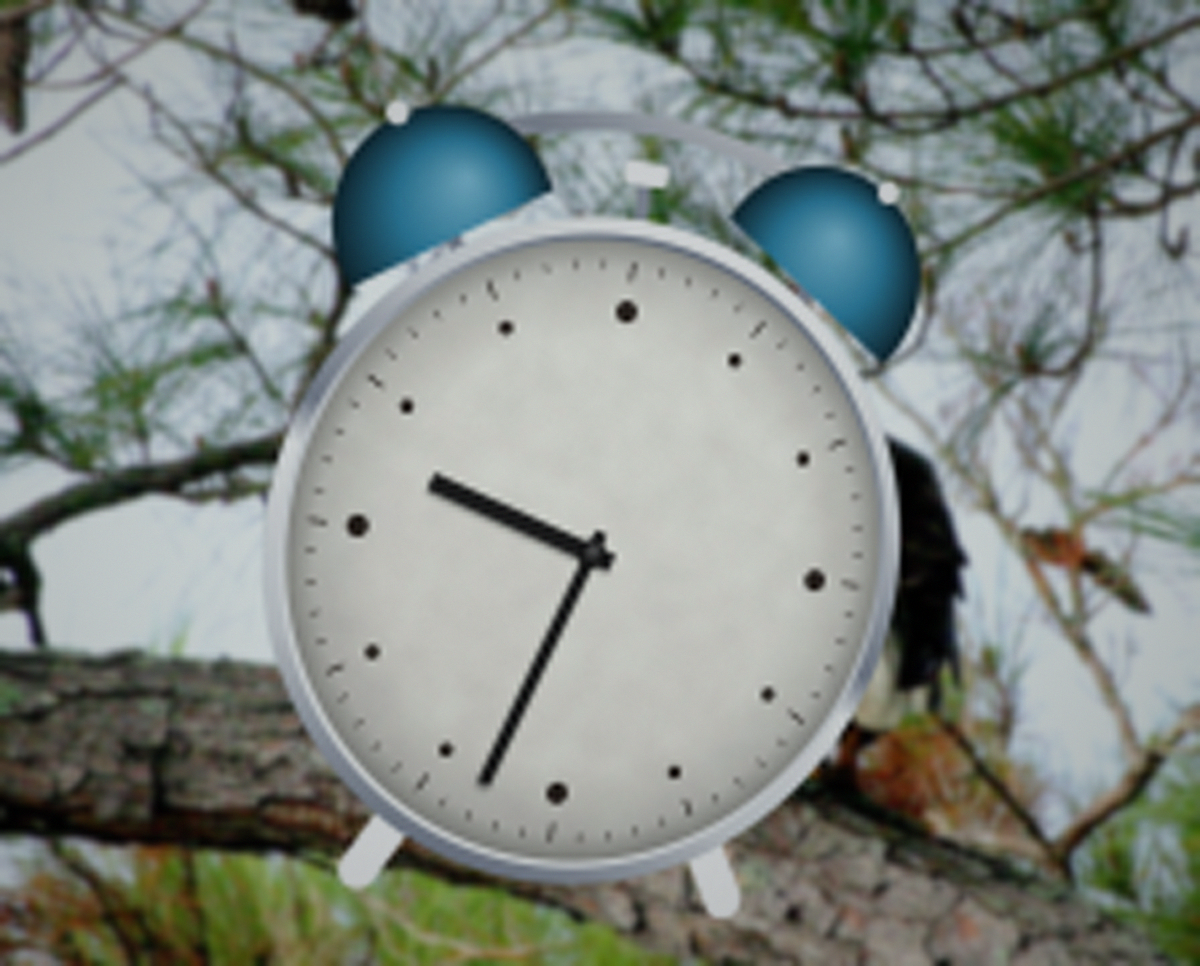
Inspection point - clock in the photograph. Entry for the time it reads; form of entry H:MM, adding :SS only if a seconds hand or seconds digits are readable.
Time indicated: 9:33
